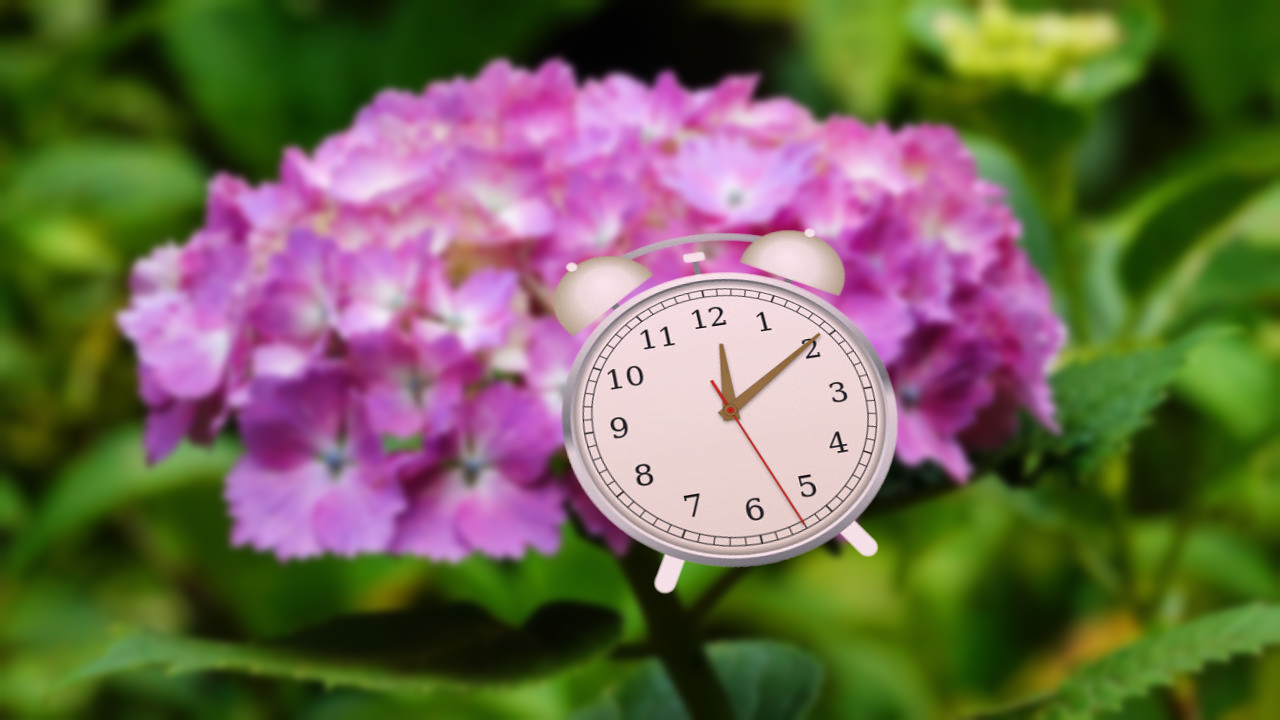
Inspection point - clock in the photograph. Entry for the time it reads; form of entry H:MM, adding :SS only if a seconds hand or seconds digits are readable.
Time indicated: 12:09:27
